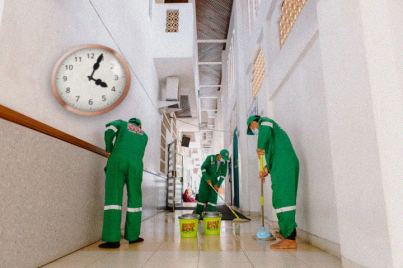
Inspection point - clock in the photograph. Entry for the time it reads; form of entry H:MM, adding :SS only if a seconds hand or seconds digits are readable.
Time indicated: 4:04
